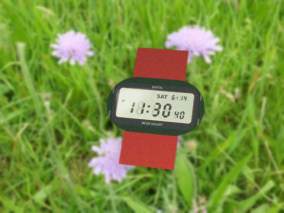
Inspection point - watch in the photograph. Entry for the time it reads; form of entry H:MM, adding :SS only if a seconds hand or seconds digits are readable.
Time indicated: 11:30:40
